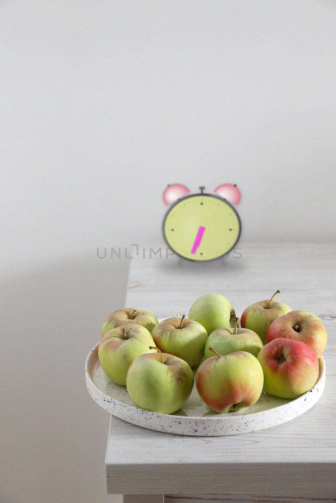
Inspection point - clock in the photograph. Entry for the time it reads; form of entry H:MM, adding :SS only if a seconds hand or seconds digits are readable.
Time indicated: 6:33
